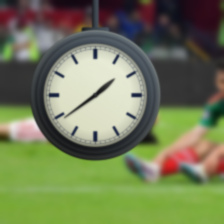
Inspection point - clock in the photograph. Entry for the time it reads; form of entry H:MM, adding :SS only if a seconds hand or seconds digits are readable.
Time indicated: 1:39
